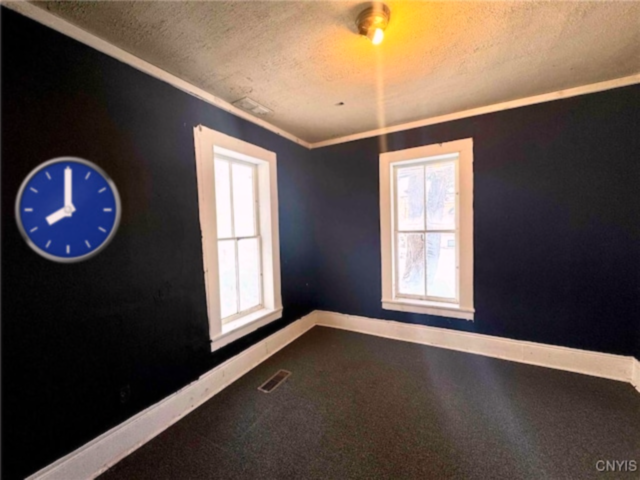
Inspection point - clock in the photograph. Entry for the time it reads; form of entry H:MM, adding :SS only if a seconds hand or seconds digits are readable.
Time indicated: 8:00
